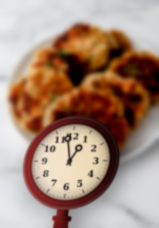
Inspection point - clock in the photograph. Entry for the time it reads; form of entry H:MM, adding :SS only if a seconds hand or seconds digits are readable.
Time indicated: 12:58
